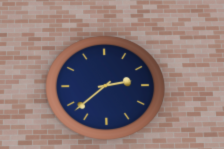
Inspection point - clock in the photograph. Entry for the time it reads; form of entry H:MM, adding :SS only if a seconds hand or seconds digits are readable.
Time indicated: 2:38
